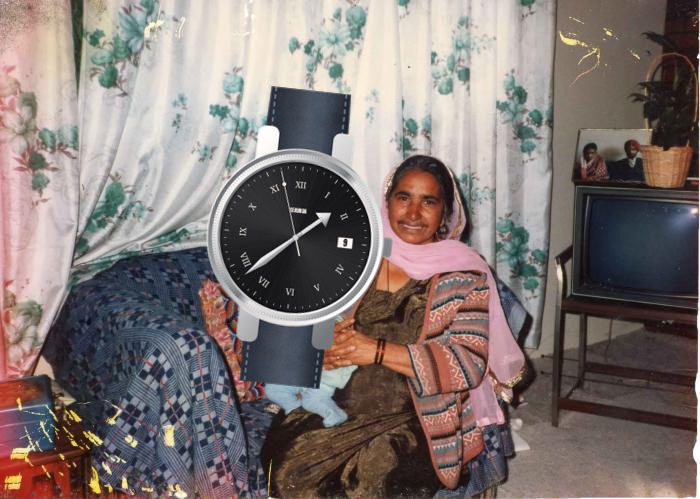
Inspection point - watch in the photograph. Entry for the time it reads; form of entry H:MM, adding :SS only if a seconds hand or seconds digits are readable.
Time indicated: 1:37:57
